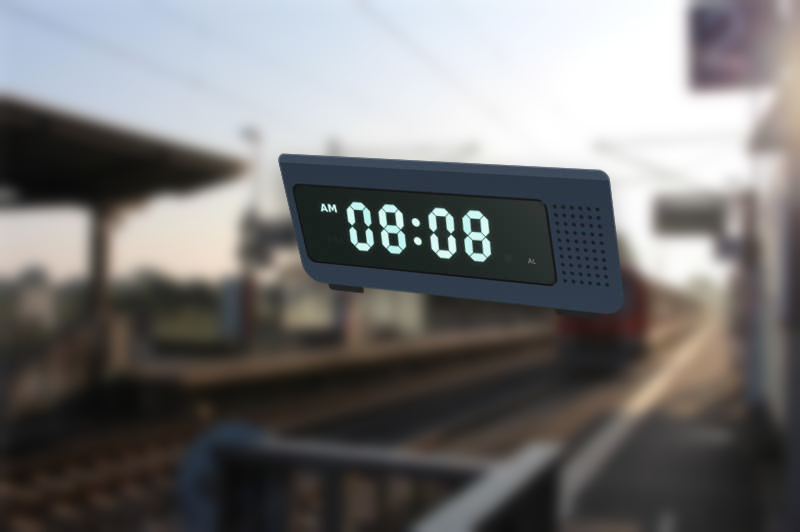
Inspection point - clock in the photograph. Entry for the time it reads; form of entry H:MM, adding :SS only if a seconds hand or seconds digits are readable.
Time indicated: 8:08
